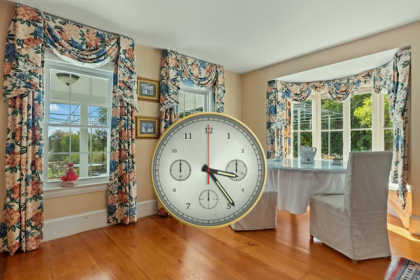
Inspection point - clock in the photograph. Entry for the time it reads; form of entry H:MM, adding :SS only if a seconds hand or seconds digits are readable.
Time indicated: 3:24
